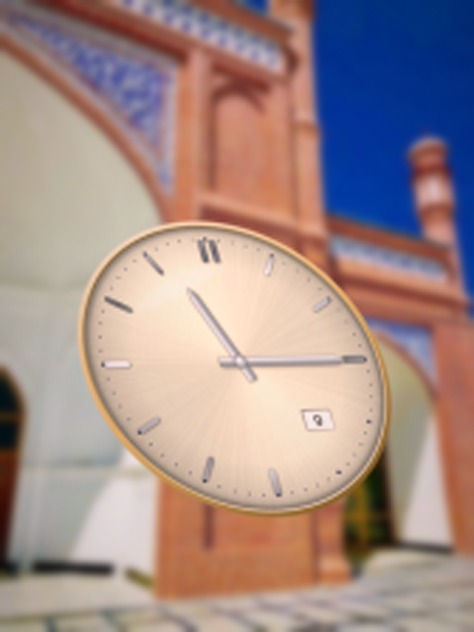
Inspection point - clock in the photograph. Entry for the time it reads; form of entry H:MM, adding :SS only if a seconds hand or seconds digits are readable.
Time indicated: 11:15
